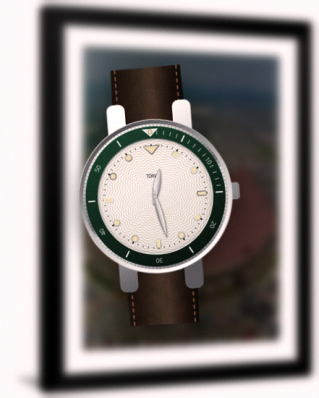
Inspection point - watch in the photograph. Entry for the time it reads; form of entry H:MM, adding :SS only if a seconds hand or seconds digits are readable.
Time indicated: 12:28
